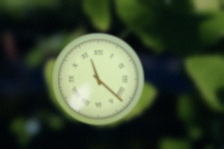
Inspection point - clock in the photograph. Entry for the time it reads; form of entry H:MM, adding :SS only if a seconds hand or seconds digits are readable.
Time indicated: 11:22
